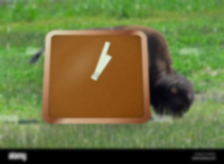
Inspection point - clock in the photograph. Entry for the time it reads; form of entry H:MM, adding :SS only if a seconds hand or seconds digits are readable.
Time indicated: 1:03
